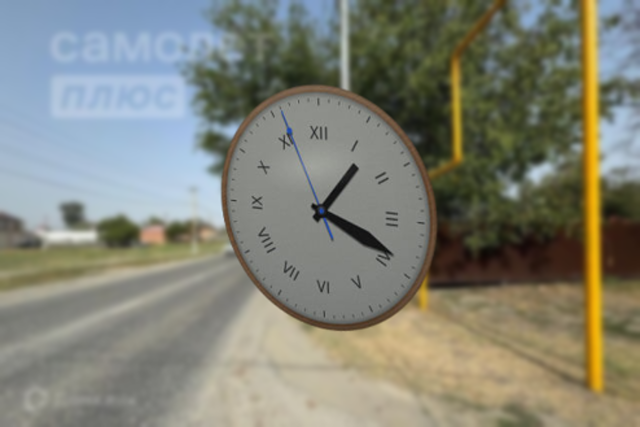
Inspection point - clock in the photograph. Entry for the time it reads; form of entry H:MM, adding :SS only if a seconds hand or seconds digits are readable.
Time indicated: 1:18:56
